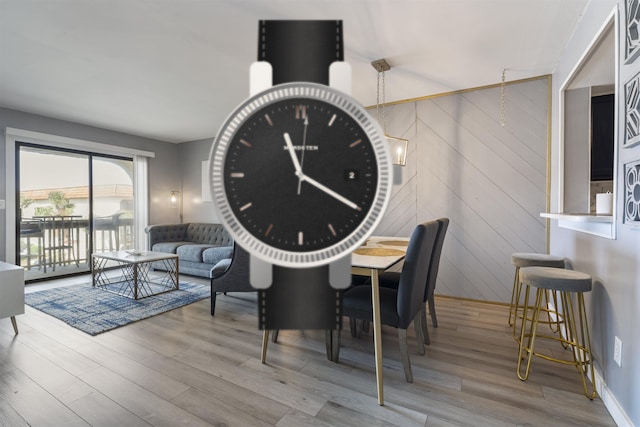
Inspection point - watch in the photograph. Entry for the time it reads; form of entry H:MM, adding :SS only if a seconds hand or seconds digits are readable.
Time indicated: 11:20:01
